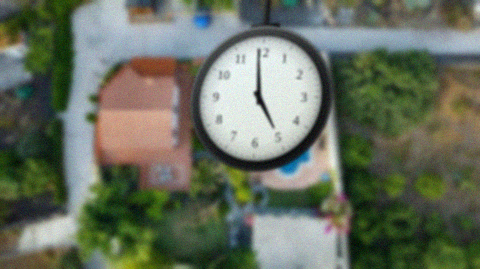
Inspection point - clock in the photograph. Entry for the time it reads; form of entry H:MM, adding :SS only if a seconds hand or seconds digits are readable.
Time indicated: 4:59
